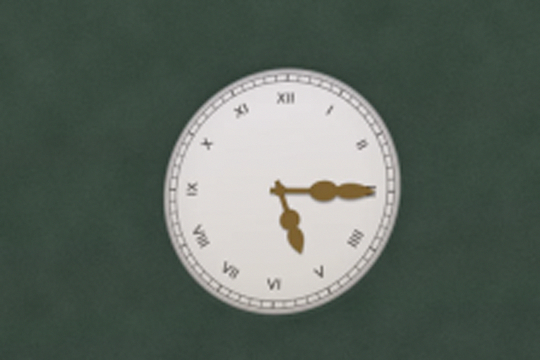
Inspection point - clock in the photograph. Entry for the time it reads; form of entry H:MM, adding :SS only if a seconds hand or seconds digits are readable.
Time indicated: 5:15
